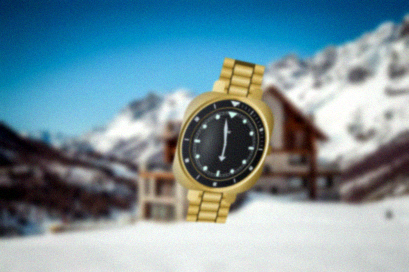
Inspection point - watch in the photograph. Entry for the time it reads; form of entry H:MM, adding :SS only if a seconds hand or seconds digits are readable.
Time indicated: 5:58
